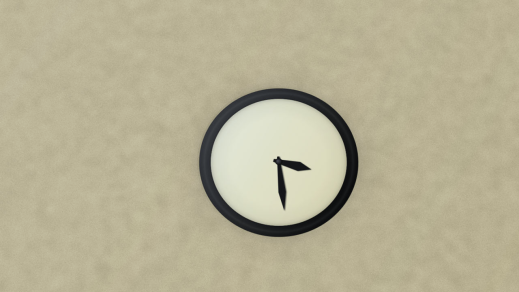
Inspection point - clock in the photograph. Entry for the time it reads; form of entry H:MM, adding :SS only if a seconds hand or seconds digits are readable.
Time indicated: 3:29
